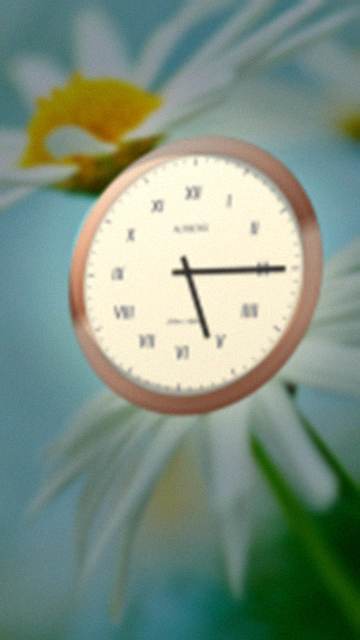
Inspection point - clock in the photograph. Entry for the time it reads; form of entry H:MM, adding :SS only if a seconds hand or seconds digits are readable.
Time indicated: 5:15
